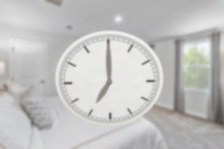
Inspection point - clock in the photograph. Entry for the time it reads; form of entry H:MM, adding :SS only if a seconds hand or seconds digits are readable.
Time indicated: 7:00
